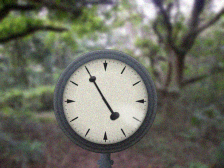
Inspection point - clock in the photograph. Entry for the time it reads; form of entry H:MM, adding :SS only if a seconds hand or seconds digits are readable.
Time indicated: 4:55
